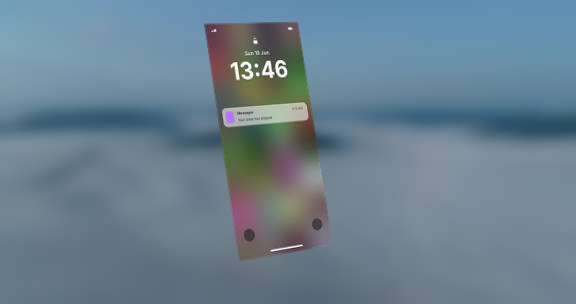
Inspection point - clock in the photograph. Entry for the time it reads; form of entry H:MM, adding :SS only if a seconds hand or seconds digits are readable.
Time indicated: 13:46
